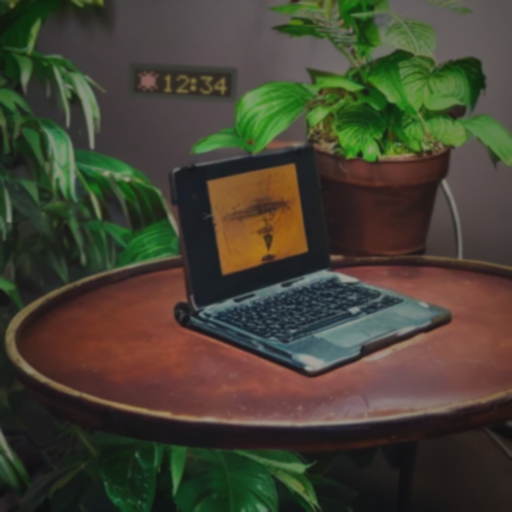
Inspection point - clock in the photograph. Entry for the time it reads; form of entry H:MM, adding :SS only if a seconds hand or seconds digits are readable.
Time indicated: 12:34
